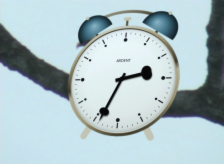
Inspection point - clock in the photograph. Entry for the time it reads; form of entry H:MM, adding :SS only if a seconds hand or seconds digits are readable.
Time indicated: 2:34
